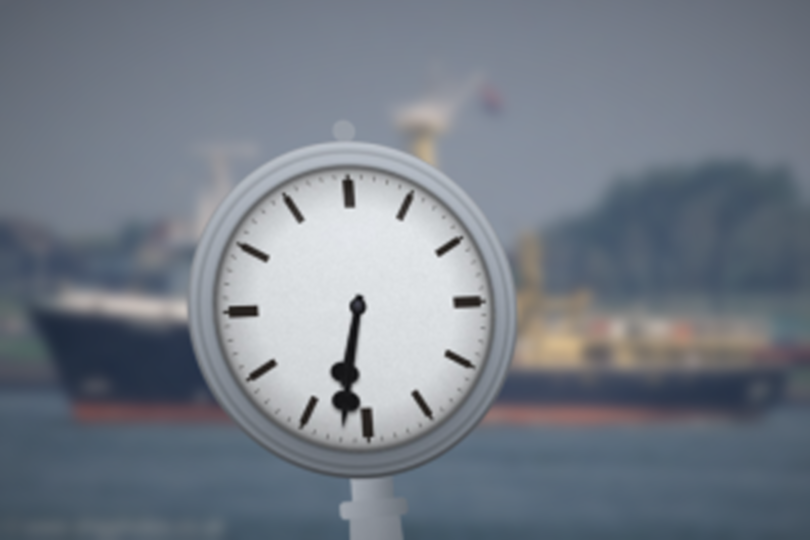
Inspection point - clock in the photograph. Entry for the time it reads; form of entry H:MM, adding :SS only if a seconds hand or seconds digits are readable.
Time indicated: 6:32
